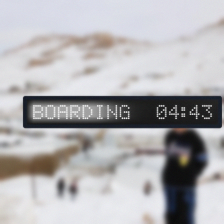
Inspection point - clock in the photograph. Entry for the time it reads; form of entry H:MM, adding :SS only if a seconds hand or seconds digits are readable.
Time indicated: 4:43
